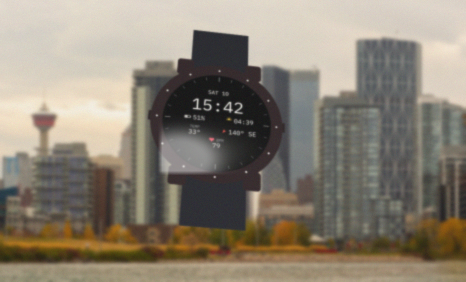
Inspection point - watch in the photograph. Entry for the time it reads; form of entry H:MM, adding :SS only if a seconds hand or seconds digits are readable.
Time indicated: 15:42
